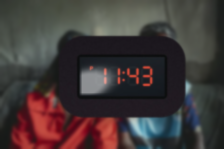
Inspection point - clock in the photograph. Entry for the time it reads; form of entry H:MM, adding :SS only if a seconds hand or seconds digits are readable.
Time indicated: 11:43
